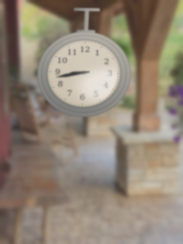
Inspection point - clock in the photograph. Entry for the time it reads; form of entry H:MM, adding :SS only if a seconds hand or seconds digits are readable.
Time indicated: 8:43
